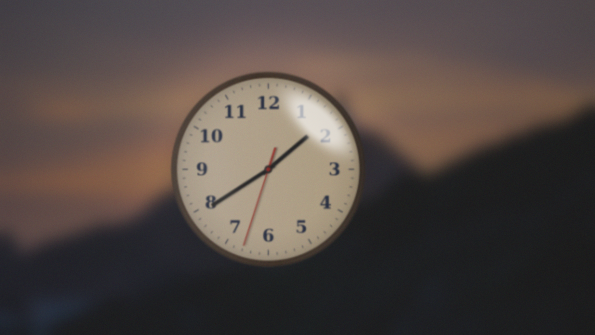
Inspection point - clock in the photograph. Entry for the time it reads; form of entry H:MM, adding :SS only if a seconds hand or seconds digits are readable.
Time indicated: 1:39:33
